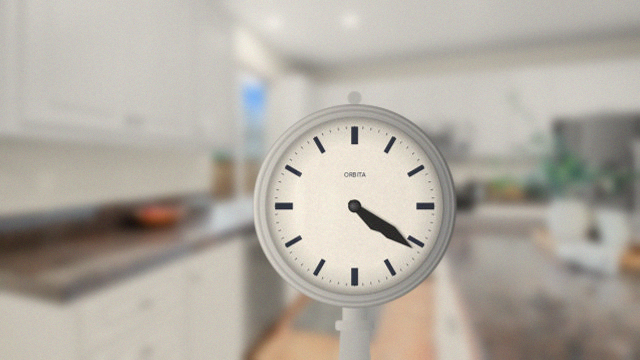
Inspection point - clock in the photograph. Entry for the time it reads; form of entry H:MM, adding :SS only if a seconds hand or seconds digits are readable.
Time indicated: 4:21
